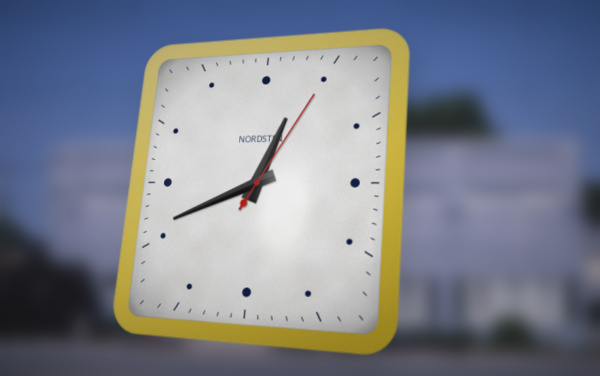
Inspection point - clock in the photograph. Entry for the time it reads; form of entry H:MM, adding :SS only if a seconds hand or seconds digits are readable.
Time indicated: 12:41:05
